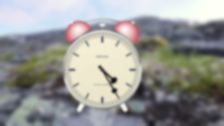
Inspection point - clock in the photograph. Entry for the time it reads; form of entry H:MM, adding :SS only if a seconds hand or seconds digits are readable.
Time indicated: 4:25
